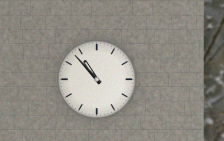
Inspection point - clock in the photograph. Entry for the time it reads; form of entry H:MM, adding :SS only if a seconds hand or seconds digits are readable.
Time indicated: 10:53
